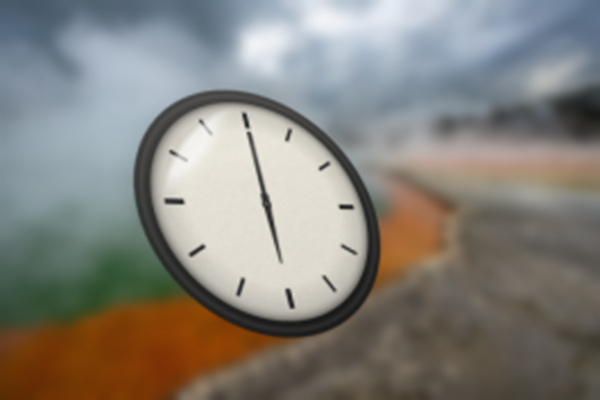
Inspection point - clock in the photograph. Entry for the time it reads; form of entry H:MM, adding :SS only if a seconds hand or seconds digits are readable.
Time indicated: 6:00
